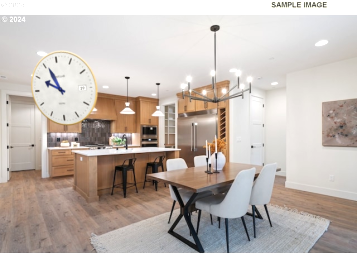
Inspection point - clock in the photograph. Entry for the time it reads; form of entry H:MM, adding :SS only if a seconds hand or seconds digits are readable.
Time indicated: 9:56
